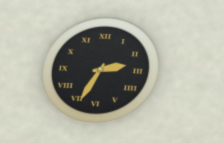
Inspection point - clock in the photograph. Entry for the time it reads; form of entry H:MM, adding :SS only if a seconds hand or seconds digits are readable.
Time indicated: 2:34
